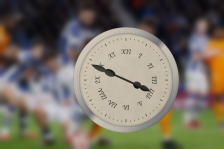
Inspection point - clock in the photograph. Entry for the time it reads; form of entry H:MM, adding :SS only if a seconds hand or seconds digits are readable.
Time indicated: 3:49
